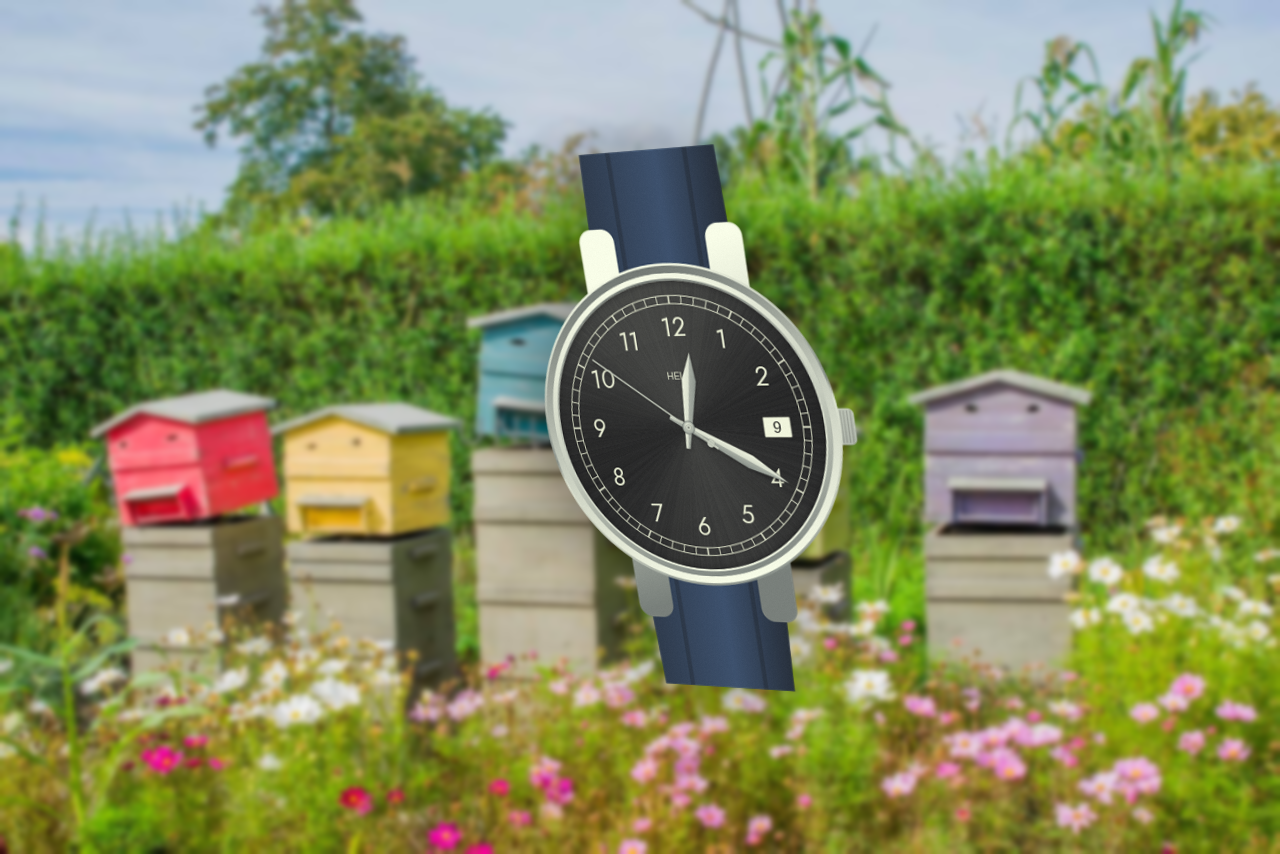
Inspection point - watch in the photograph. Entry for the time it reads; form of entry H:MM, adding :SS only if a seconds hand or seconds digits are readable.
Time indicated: 12:19:51
